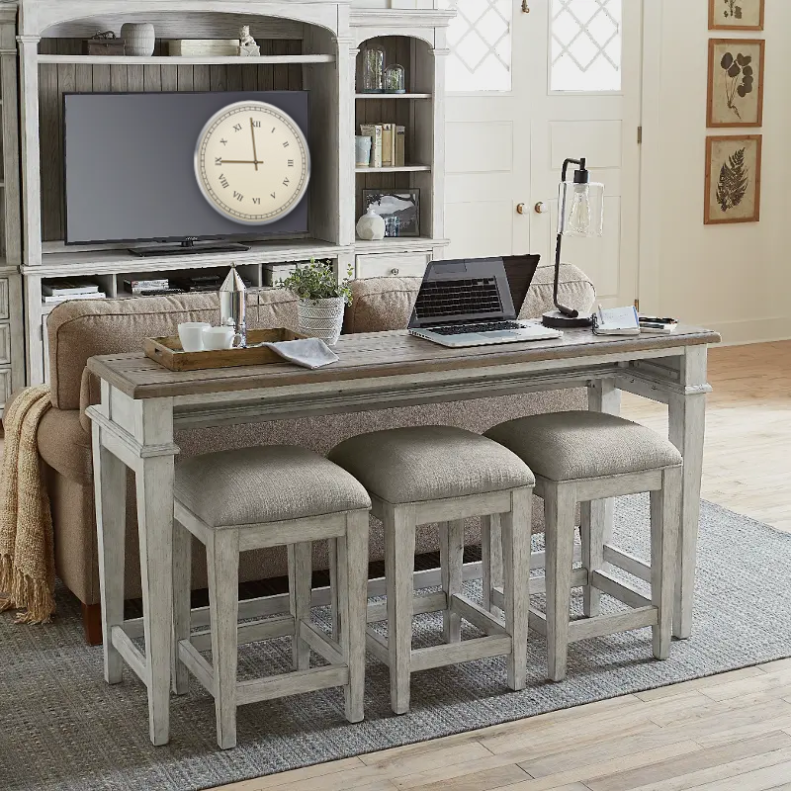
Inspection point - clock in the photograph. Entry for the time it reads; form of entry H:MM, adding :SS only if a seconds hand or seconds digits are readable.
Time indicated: 8:59
